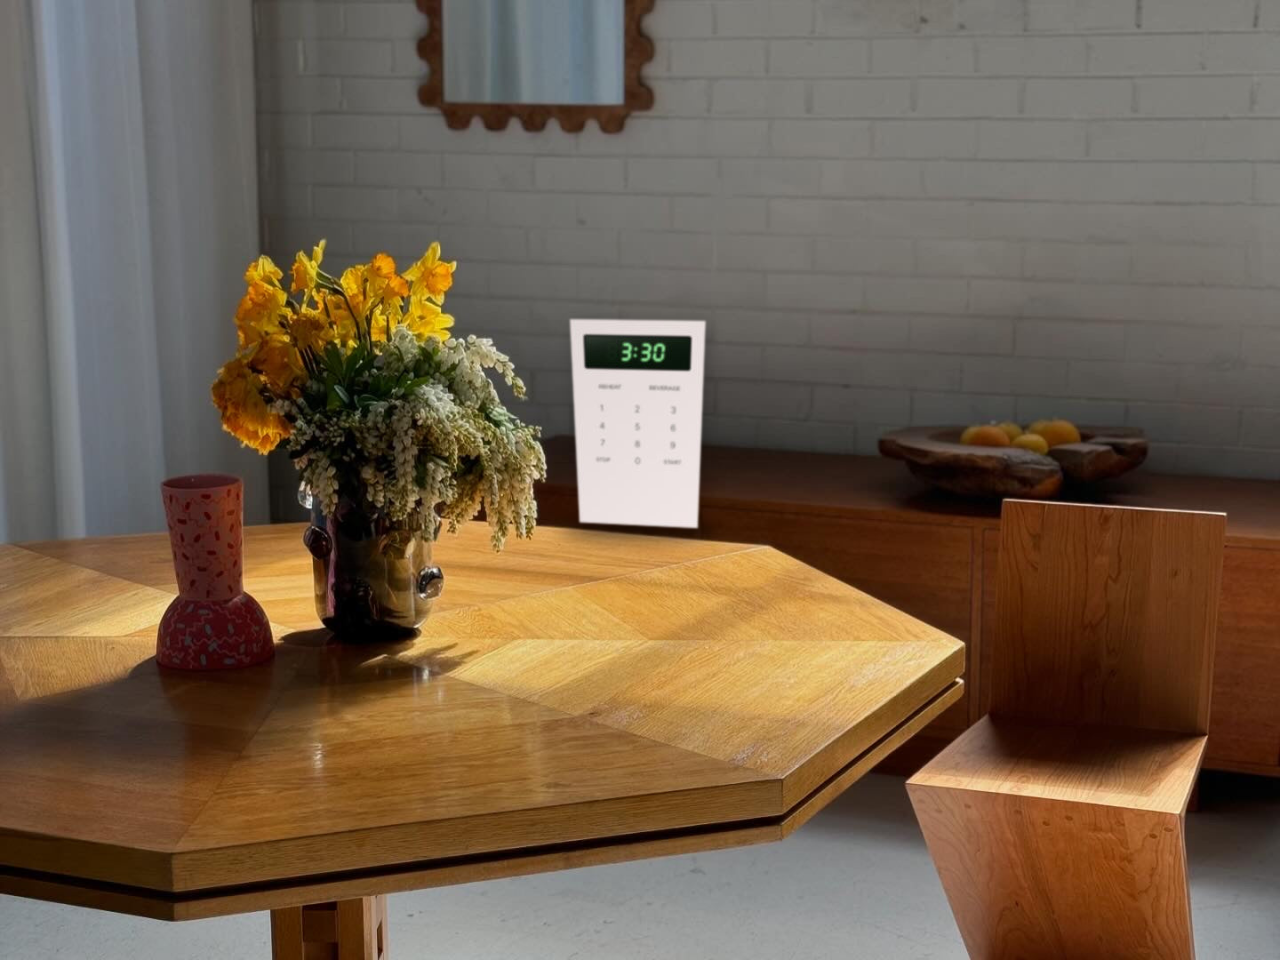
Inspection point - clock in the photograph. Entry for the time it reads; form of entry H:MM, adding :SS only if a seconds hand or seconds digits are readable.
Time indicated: 3:30
